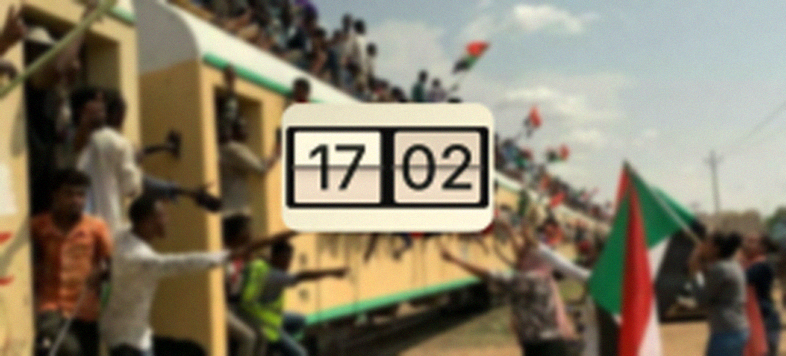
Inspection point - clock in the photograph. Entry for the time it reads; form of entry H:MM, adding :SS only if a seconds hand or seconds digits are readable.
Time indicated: 17:02
